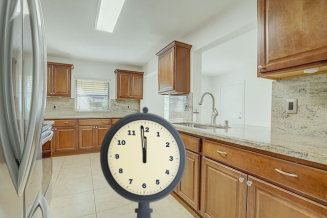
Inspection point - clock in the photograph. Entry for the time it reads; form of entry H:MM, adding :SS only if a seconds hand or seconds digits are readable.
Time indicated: 11:59
